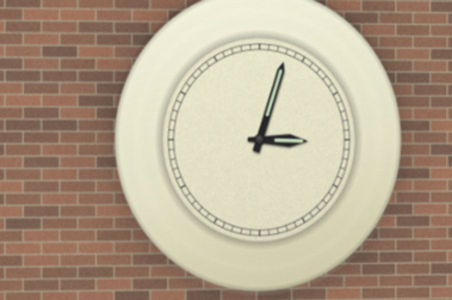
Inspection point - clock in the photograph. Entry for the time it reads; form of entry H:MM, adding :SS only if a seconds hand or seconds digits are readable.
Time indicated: 3:03
